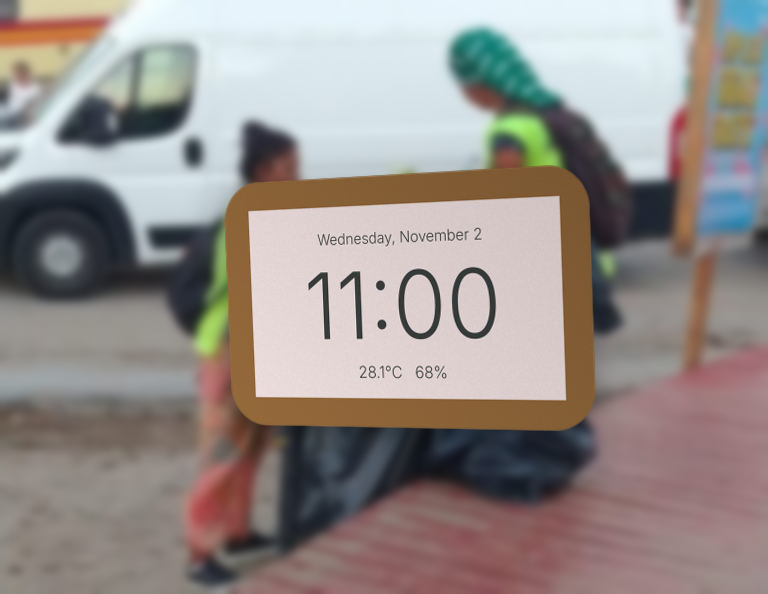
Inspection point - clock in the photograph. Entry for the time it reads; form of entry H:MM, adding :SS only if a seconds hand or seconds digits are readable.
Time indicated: 11:00
